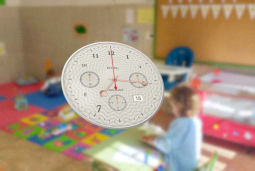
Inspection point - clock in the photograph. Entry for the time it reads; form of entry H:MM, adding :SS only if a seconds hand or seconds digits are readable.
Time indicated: 7:16
